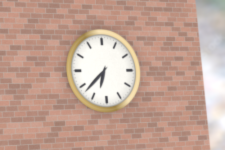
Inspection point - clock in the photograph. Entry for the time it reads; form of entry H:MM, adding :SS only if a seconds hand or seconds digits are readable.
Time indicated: 6:38
